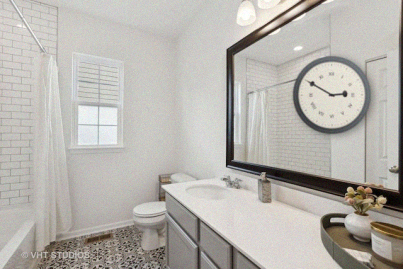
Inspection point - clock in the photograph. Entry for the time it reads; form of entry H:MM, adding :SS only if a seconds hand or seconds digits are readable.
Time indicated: 2:50
